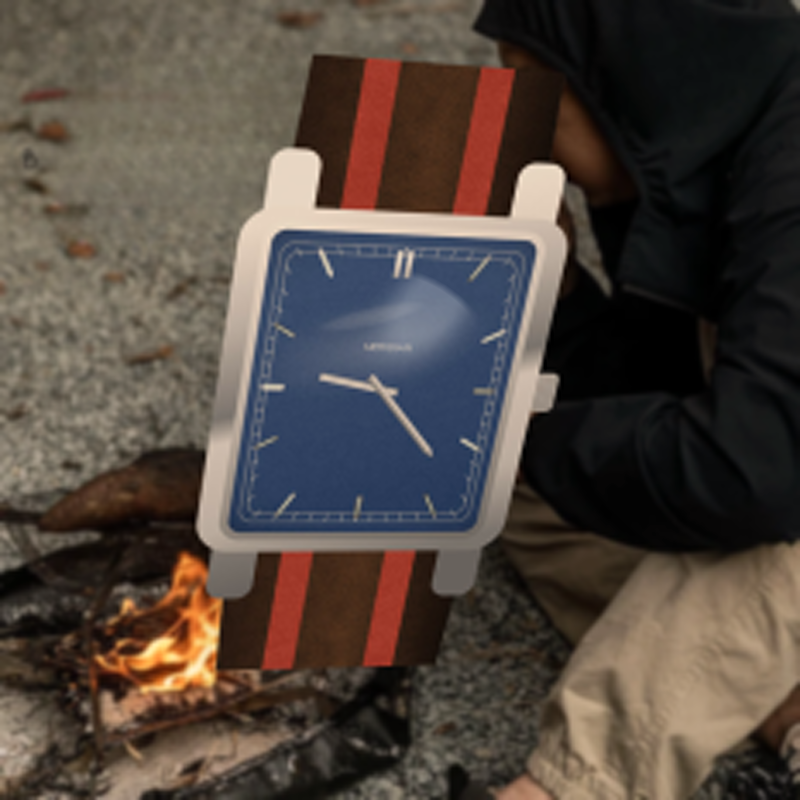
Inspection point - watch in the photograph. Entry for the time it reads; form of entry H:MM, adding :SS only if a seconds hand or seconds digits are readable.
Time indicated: 9:23
